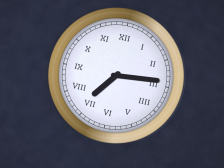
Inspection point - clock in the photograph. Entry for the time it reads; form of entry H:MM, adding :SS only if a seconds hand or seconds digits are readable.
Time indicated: 7:14
